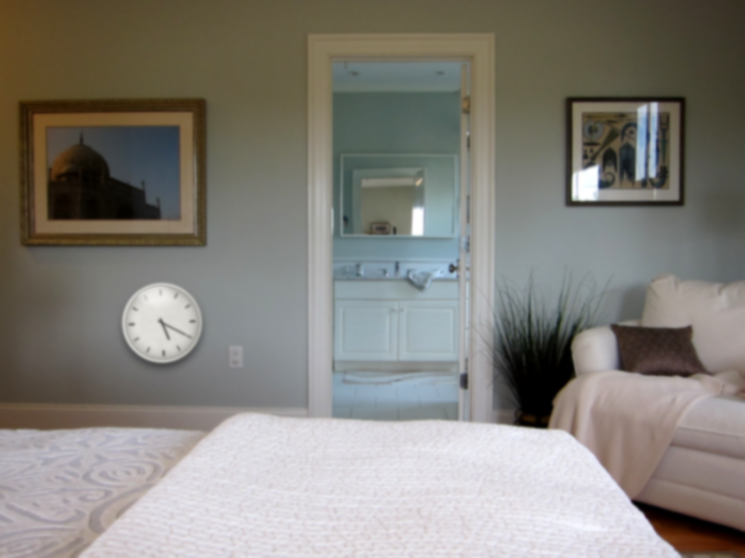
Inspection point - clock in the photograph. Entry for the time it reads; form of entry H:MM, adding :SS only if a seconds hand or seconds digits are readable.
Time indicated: 5:20
